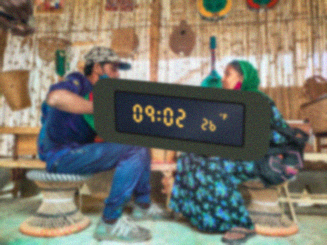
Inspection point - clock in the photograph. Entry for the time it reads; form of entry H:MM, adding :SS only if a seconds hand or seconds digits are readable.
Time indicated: 9:02
